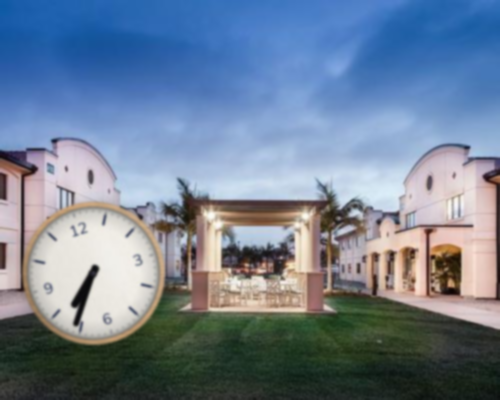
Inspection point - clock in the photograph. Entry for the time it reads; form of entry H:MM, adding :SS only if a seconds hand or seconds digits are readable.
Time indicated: 7:36
